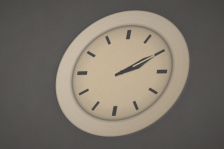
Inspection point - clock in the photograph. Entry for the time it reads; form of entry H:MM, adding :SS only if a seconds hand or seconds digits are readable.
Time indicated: 2:10
